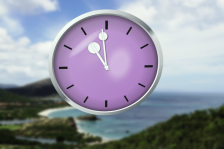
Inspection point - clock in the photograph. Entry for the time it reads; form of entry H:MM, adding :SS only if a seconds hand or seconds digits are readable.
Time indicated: 10:59
